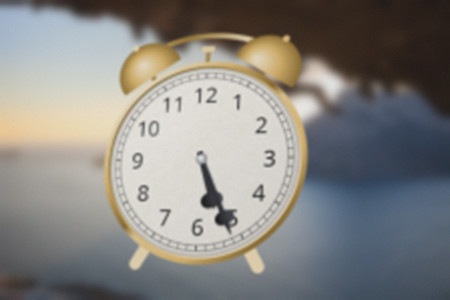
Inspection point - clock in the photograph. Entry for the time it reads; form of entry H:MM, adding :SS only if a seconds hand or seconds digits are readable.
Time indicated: 5:26
